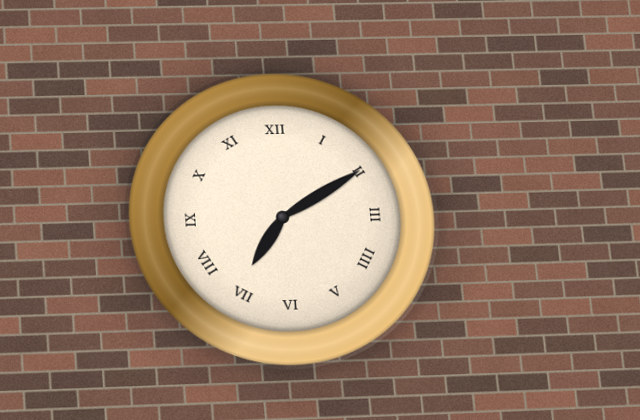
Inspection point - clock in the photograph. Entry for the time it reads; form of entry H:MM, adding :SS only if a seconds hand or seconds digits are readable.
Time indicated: 7:10
